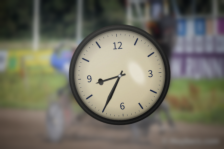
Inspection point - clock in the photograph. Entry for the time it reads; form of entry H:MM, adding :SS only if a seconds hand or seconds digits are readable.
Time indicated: 8:35
